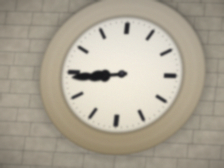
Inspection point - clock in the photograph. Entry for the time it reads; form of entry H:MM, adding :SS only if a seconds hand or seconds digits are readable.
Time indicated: 8:44
